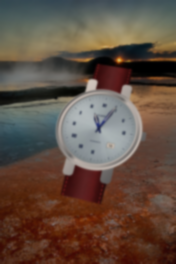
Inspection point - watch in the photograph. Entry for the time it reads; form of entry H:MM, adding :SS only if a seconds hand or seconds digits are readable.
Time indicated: 11:04
